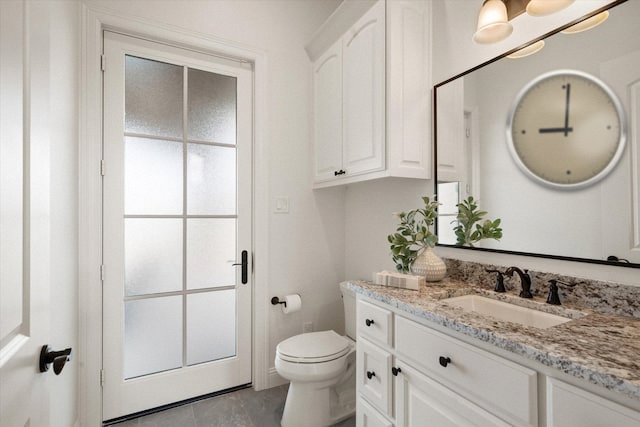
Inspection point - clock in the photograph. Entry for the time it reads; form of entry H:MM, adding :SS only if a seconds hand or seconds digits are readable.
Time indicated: 9:01
